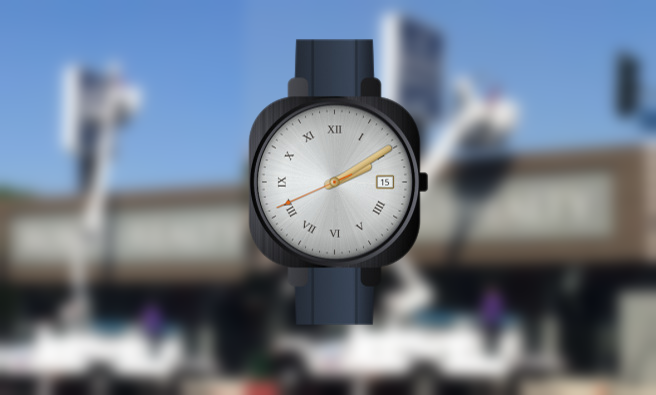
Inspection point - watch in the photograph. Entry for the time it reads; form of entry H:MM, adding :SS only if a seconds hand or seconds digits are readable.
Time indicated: 2:09:41
